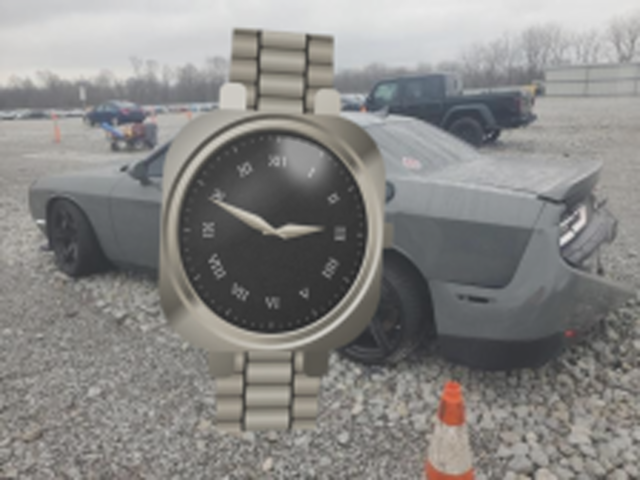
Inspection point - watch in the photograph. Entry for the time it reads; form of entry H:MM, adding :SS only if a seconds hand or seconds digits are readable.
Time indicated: 2:49
